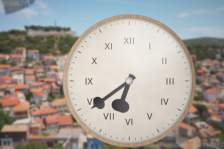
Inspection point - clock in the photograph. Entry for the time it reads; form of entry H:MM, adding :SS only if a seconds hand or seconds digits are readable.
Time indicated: 6:39
